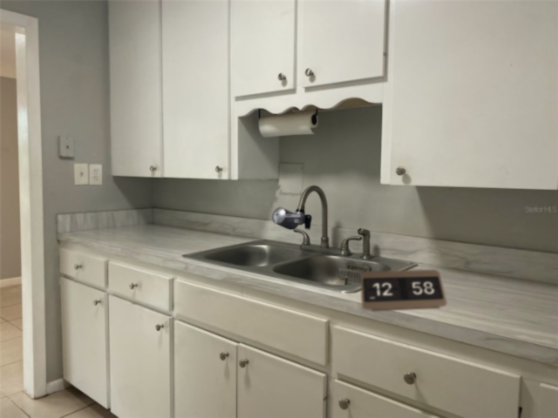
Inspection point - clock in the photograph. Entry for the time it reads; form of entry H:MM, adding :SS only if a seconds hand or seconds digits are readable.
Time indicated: 12:58
